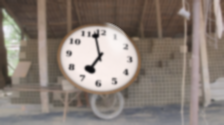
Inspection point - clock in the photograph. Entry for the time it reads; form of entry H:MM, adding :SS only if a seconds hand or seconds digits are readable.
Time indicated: 6:58
